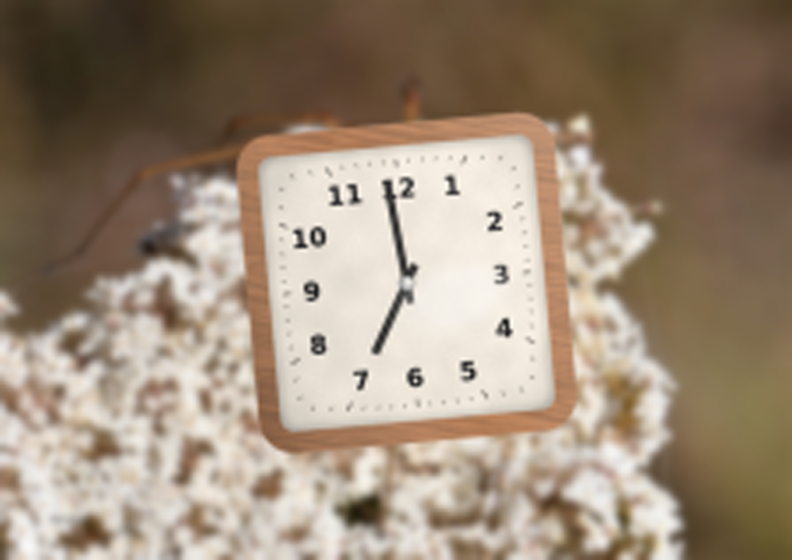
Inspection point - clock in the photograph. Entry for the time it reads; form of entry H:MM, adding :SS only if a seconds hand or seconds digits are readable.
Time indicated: 6:59
